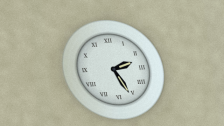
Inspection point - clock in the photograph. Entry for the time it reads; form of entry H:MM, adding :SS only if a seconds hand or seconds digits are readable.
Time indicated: 2:26
